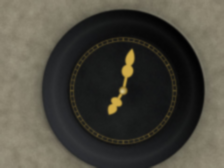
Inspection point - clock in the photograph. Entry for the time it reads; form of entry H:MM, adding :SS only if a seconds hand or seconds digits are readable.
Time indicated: 7:02
